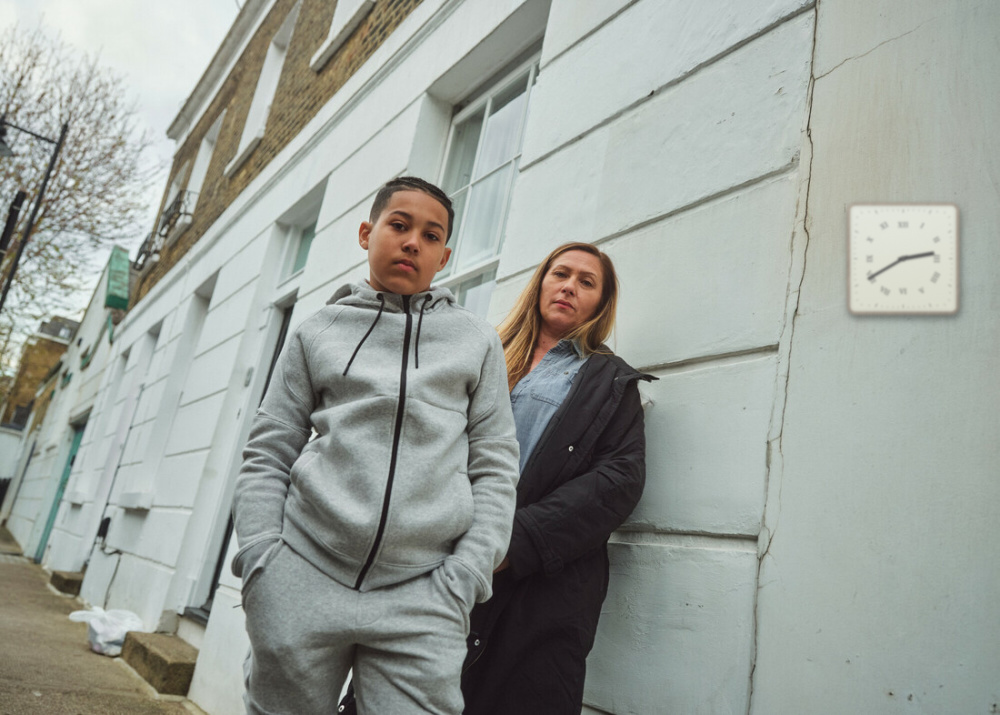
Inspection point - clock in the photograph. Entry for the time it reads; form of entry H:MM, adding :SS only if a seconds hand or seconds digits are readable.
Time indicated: 2:40
